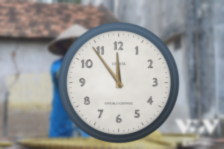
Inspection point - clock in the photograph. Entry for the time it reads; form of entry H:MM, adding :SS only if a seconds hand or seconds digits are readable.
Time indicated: 11:54
